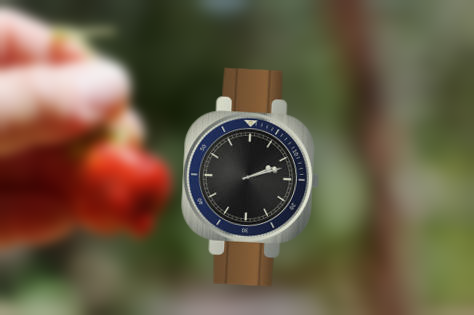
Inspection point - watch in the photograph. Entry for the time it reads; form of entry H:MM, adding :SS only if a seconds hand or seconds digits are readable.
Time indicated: 2:12
